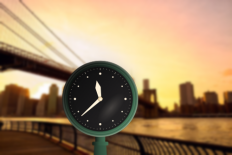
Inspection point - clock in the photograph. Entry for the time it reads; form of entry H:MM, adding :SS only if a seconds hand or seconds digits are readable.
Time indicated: 11:38
